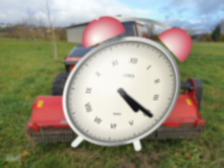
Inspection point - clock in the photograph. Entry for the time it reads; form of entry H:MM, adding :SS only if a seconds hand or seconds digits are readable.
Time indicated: 4:20
